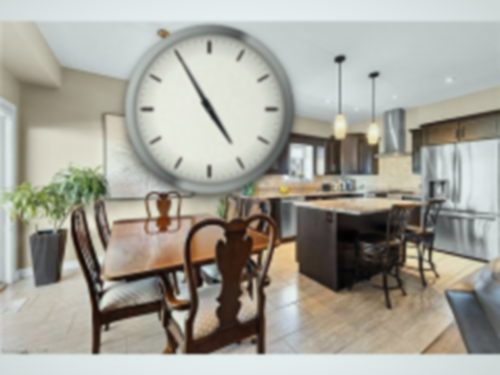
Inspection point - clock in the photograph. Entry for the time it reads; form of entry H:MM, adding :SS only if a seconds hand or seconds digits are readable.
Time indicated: 4:55
